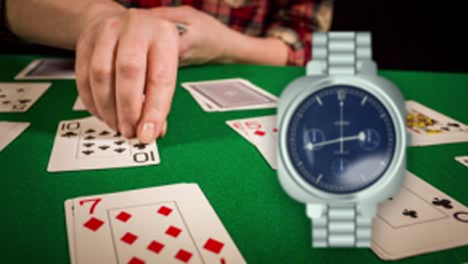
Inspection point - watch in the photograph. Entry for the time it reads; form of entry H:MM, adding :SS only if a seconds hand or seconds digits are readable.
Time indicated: 2:43
